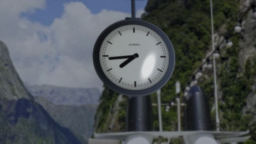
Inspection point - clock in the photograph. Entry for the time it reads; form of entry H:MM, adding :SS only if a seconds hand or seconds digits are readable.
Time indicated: 7:44
